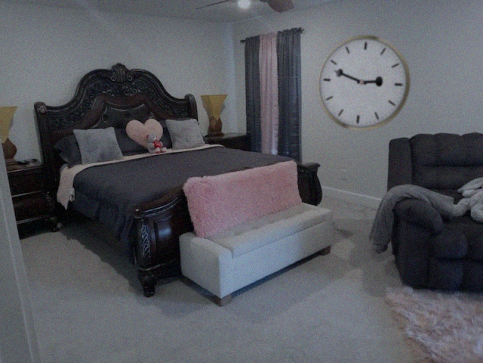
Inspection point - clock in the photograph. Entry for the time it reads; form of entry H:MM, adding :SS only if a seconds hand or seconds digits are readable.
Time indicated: 2:48
